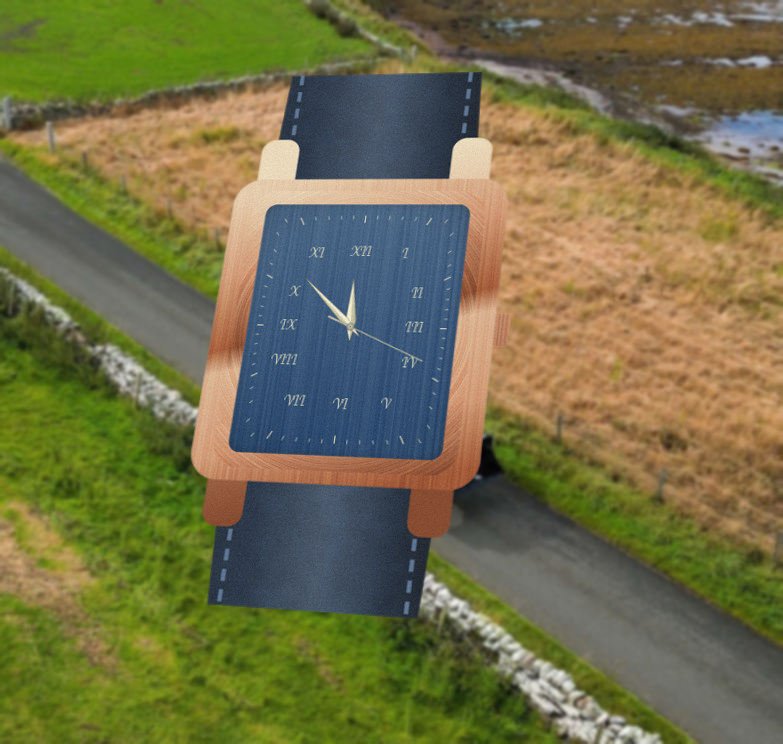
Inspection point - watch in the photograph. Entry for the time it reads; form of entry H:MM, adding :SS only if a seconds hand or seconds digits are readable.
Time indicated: 11:52:19
